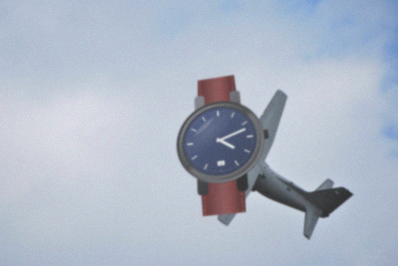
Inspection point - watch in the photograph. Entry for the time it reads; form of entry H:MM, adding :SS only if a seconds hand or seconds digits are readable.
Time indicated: 4:12
